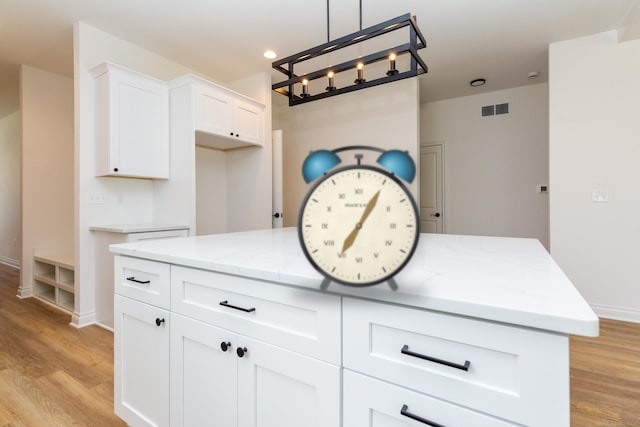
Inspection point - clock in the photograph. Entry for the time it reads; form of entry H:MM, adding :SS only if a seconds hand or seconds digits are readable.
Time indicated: 7:05
